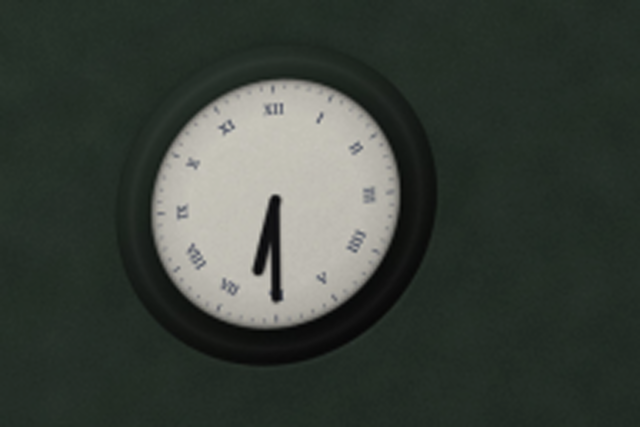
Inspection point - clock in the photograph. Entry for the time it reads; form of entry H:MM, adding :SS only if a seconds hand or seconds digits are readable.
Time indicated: 6:30
